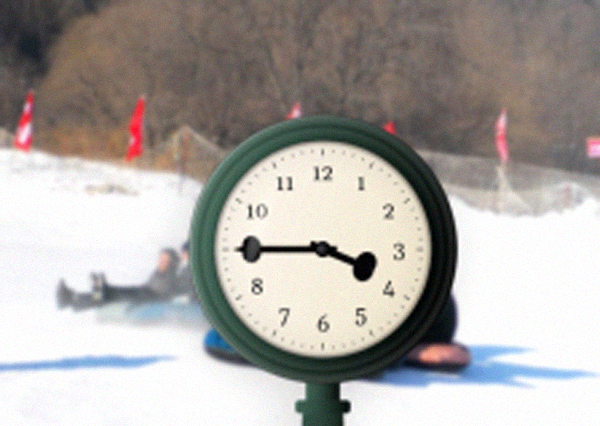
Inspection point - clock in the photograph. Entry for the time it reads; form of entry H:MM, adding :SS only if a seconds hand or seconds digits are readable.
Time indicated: 3:45
